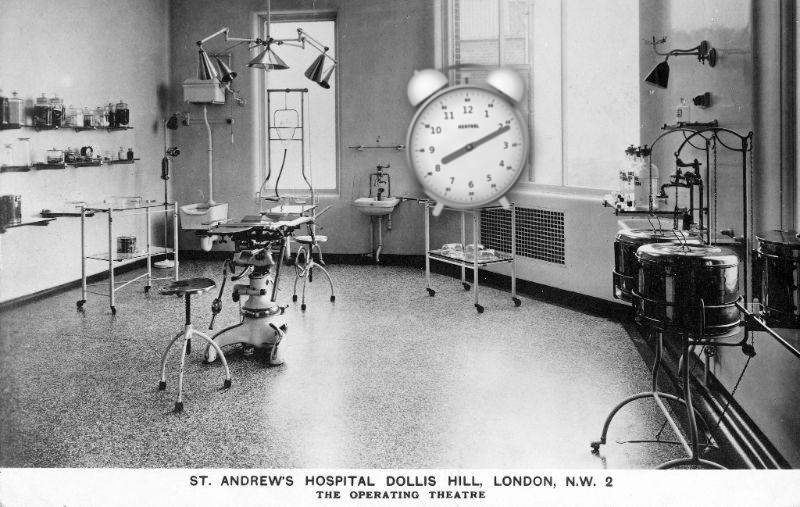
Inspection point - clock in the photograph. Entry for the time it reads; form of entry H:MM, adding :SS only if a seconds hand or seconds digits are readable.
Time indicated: 8:11
